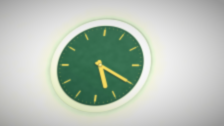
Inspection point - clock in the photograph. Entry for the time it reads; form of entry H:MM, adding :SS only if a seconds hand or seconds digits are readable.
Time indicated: 5:20
